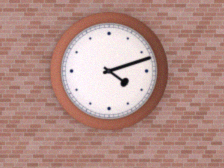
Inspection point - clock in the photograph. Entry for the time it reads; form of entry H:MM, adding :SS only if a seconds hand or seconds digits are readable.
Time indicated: 4:12
